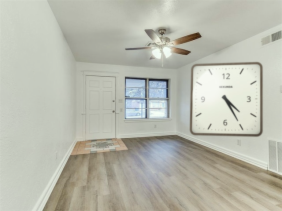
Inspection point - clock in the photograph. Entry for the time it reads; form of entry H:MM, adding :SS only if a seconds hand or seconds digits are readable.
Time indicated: 4:25
